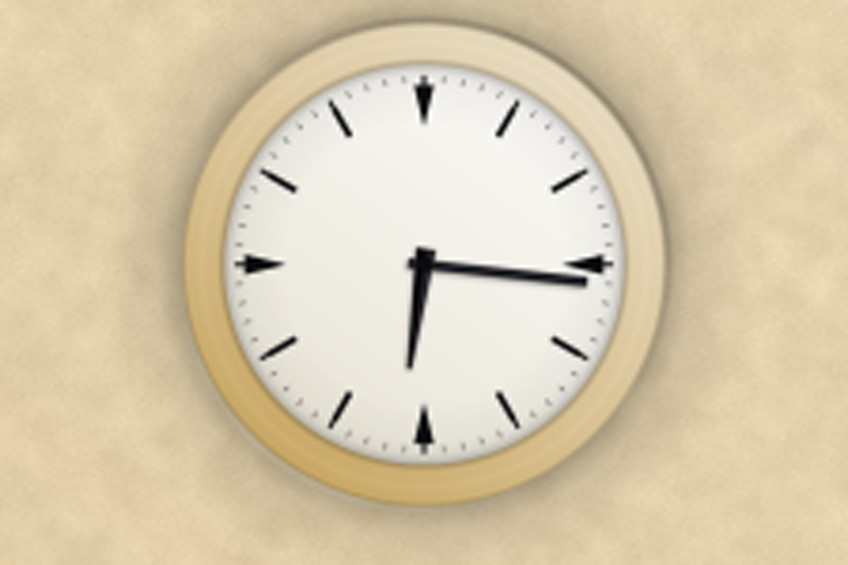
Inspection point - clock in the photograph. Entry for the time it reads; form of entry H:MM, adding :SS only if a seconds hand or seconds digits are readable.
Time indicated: 6:16
